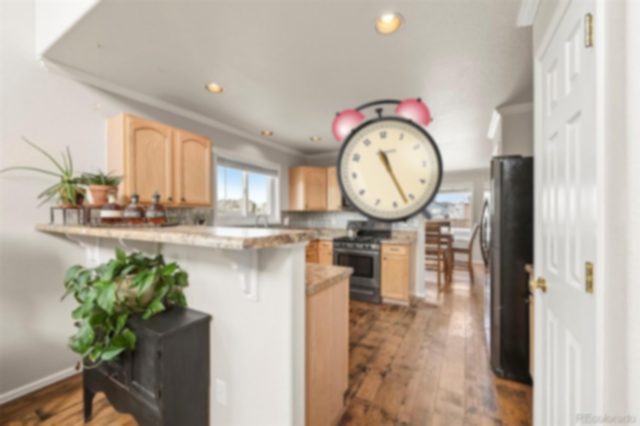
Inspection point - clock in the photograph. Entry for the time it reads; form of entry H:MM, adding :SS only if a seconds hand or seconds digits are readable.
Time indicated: 11:27
